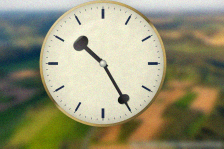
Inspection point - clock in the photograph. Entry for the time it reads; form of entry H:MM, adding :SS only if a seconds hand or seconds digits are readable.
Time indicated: 10:25
